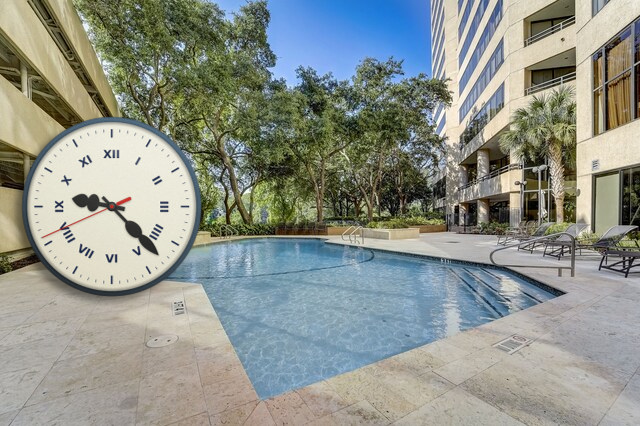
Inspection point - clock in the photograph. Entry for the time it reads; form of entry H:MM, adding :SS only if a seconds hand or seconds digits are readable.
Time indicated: 9:22:41
